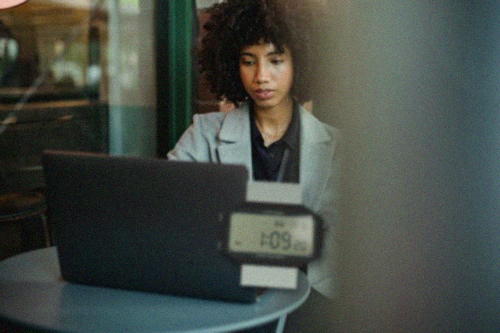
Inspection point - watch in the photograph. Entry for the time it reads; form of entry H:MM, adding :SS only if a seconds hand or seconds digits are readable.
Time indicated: 1:09
